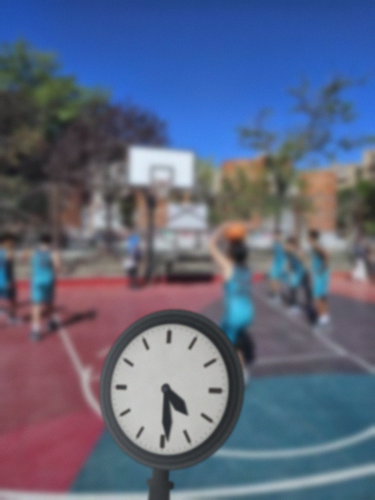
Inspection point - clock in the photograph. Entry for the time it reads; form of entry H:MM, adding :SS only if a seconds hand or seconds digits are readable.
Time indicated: 4:29
